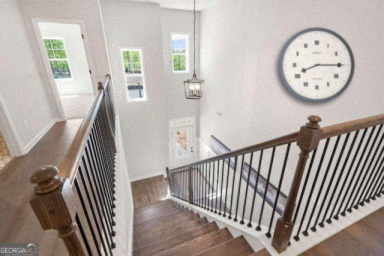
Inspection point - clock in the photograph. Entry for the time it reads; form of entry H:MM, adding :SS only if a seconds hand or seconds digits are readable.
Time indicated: 8:15
